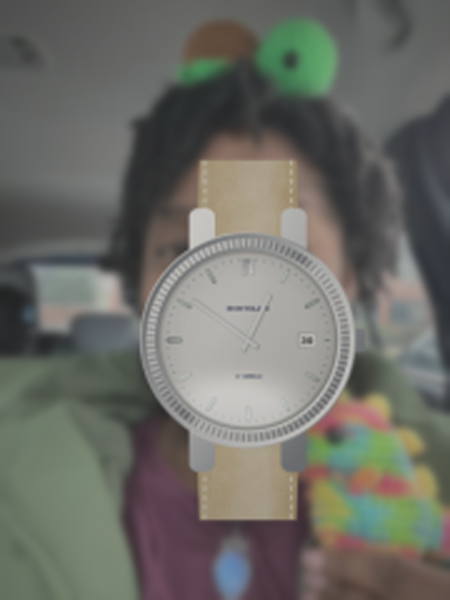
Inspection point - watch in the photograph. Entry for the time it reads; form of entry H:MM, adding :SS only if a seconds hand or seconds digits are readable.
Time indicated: 12:51
